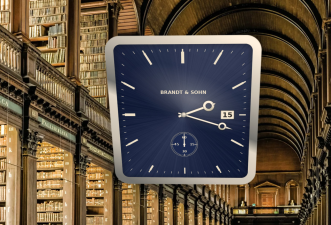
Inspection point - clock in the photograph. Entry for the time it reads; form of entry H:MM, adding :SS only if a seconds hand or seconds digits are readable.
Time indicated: 2:18
